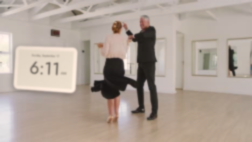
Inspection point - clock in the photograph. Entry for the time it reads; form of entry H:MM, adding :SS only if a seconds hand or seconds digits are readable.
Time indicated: 6:11
